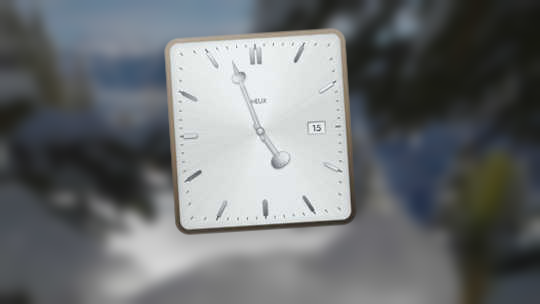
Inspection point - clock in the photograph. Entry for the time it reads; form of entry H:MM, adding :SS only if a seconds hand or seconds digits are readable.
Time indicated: 4:57
